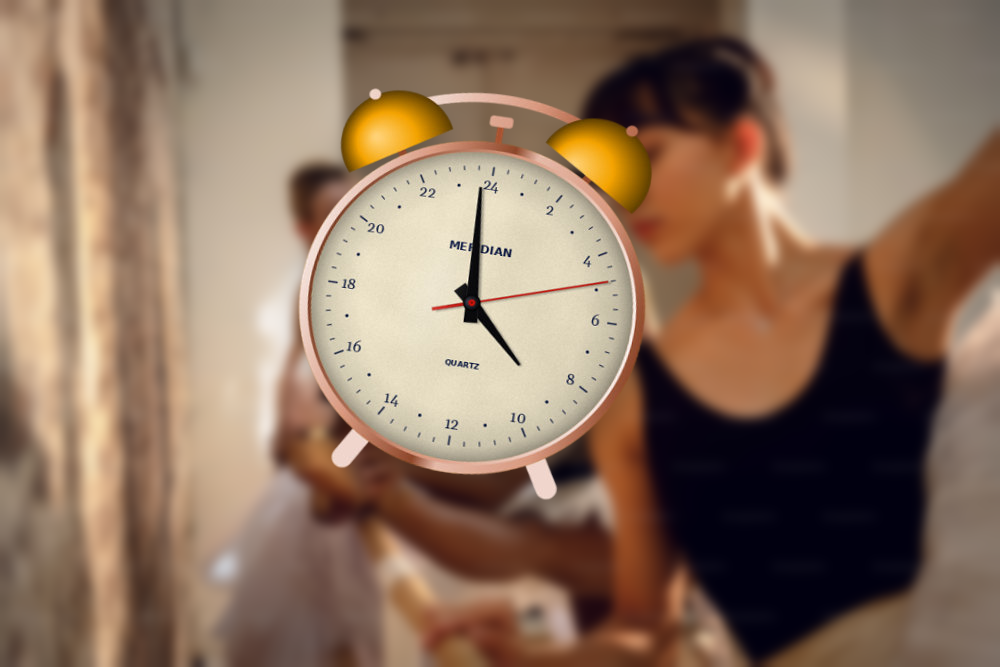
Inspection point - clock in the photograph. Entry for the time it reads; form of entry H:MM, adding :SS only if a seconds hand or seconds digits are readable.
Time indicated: 8:59:12
